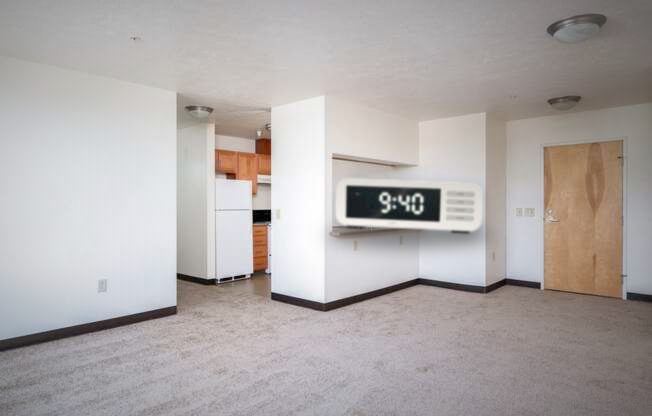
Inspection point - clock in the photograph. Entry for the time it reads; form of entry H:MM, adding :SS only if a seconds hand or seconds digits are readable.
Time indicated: 9:40
